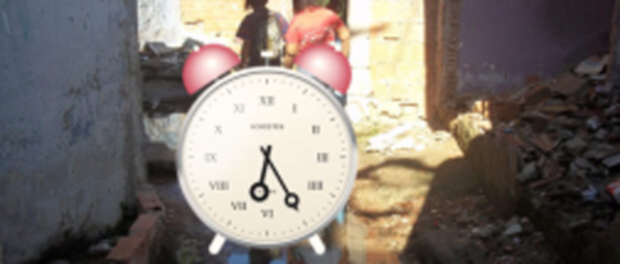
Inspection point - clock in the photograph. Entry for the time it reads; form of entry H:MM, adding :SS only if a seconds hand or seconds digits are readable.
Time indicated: 6:25
